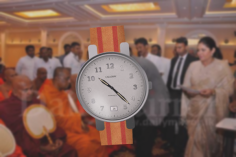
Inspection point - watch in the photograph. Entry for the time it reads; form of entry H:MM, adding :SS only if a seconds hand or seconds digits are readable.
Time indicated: 10:23
